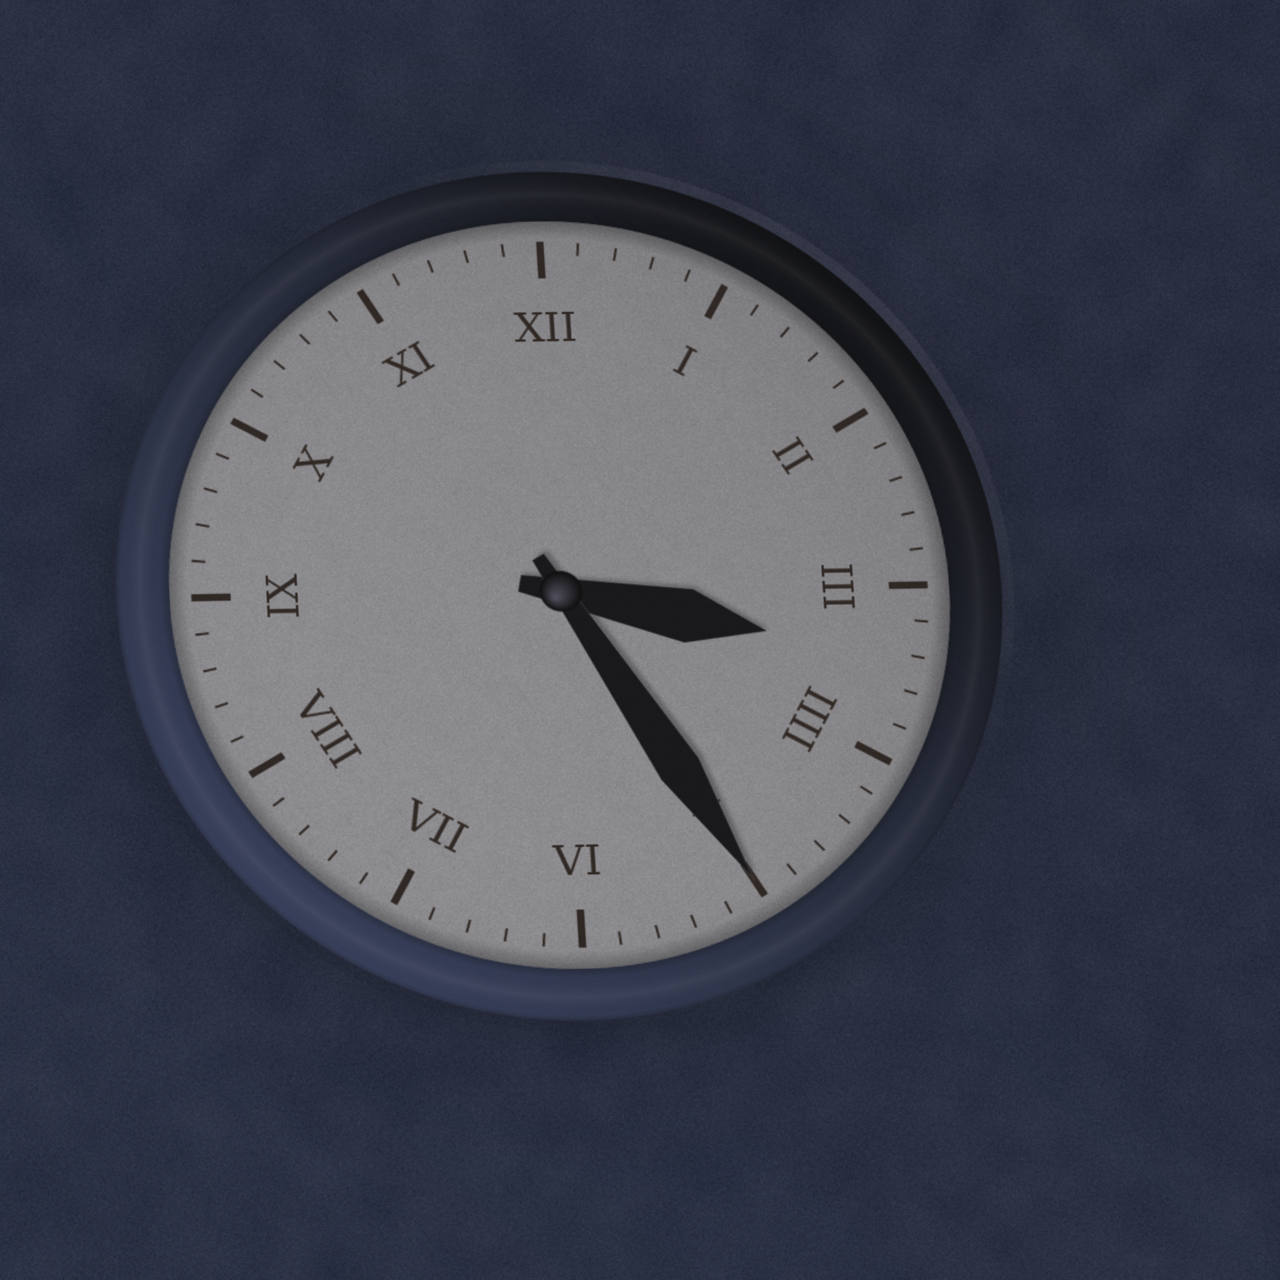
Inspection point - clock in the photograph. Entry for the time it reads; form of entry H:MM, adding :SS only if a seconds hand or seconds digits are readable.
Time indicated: 3:25
